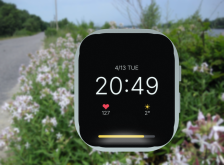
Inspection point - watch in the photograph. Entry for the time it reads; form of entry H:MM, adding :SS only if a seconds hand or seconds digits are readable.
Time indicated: 20:49
